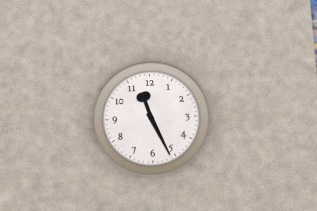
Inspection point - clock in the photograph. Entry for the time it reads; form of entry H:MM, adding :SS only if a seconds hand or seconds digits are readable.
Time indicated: 11:26
